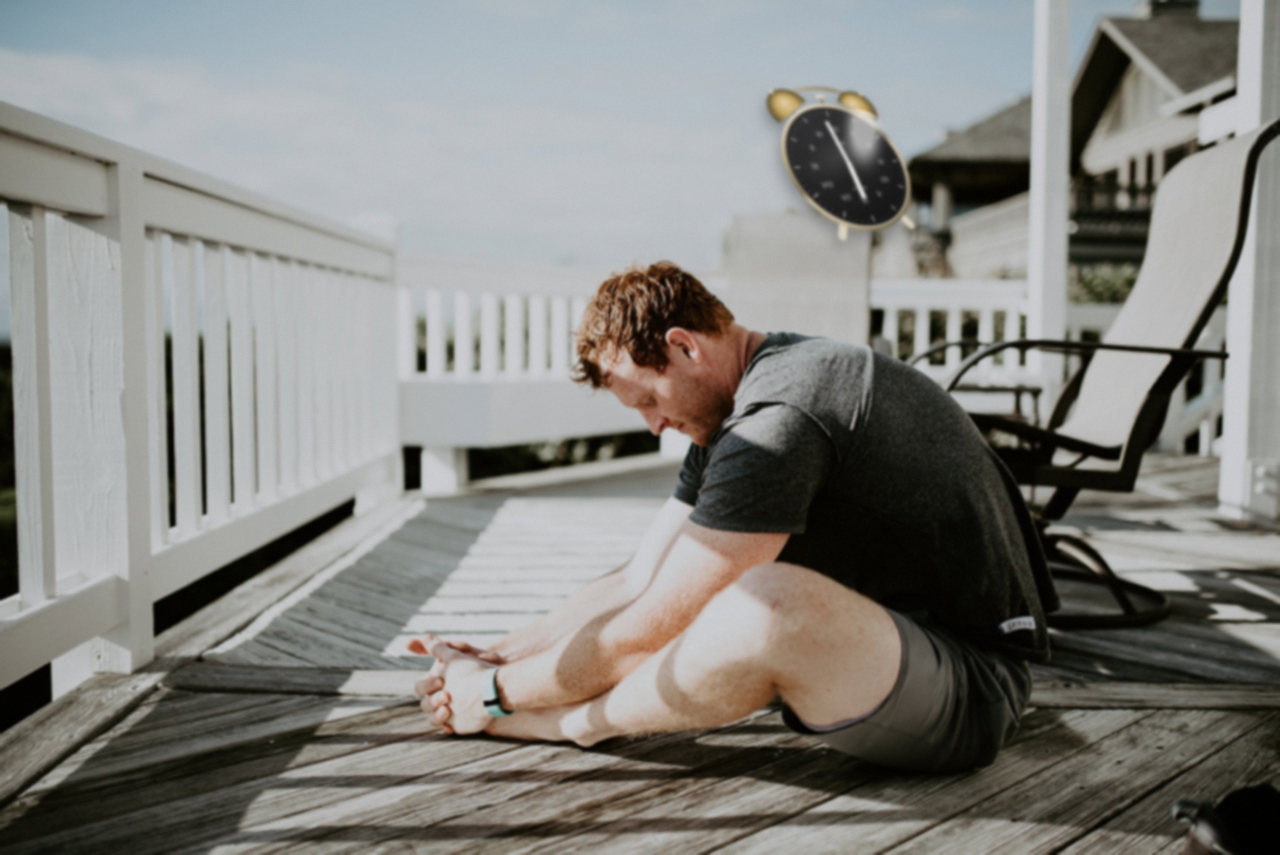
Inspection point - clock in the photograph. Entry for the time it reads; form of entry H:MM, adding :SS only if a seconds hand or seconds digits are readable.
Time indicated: 5:59
